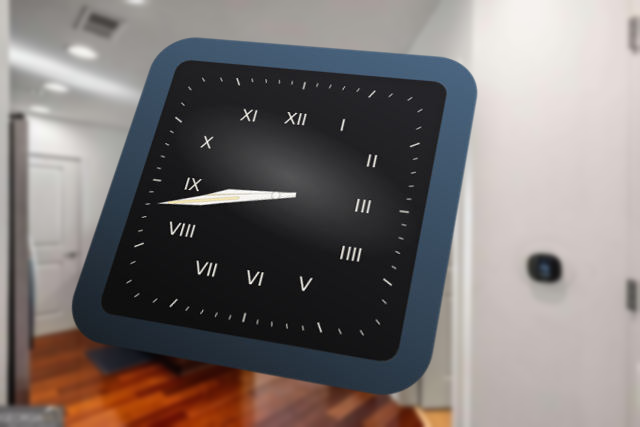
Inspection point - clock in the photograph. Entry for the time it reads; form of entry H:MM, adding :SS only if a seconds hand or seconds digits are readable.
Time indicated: 8:43
